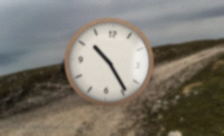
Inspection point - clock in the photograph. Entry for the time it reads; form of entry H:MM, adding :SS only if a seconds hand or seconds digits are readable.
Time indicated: 10:24
